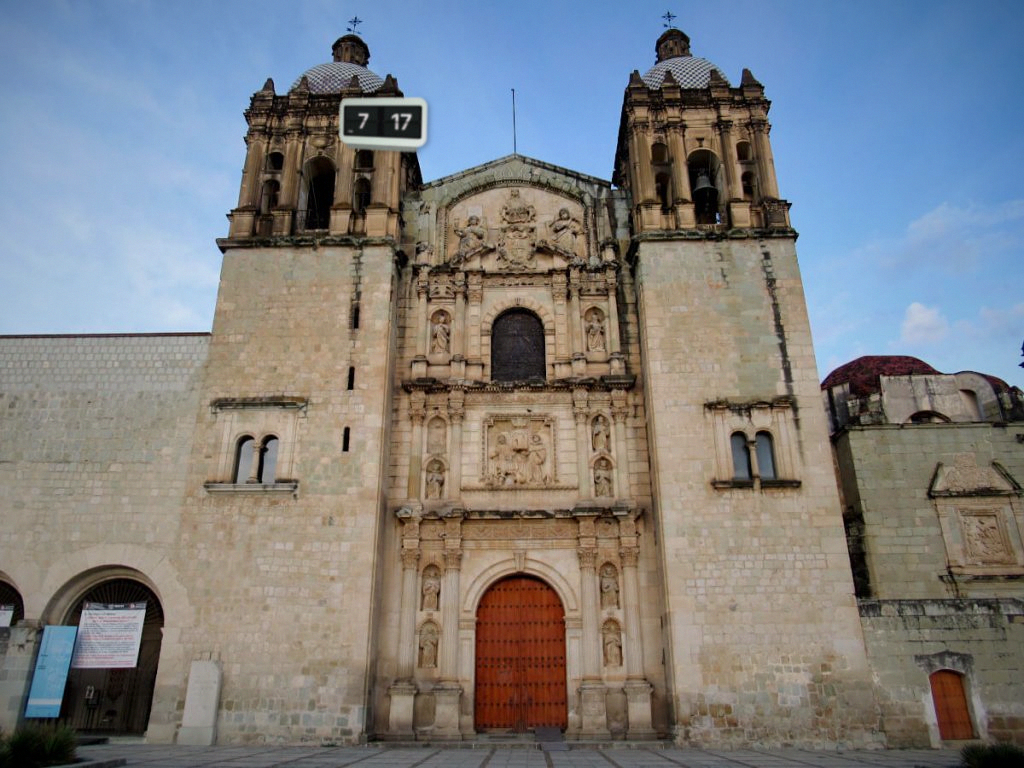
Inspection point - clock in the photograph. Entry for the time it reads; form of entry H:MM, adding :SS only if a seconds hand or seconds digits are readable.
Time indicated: 7:17
